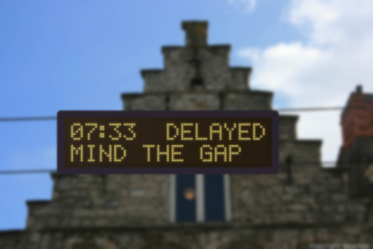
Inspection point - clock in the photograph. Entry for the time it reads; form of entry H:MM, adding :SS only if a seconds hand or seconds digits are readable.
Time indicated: 7:33
